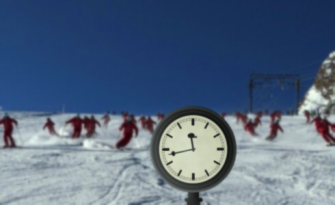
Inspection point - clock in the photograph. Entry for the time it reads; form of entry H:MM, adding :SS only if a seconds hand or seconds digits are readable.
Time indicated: 11:43
